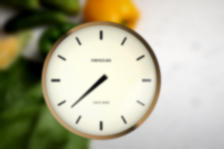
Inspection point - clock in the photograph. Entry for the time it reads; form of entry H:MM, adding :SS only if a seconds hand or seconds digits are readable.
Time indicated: 7:38
